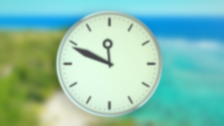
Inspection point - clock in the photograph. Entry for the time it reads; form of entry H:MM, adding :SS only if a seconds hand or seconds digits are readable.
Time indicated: 11:49
